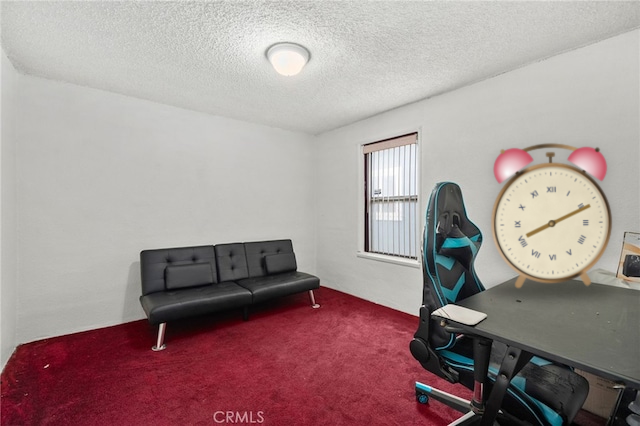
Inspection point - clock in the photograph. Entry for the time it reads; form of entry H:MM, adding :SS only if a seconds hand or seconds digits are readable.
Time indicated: 8:11
